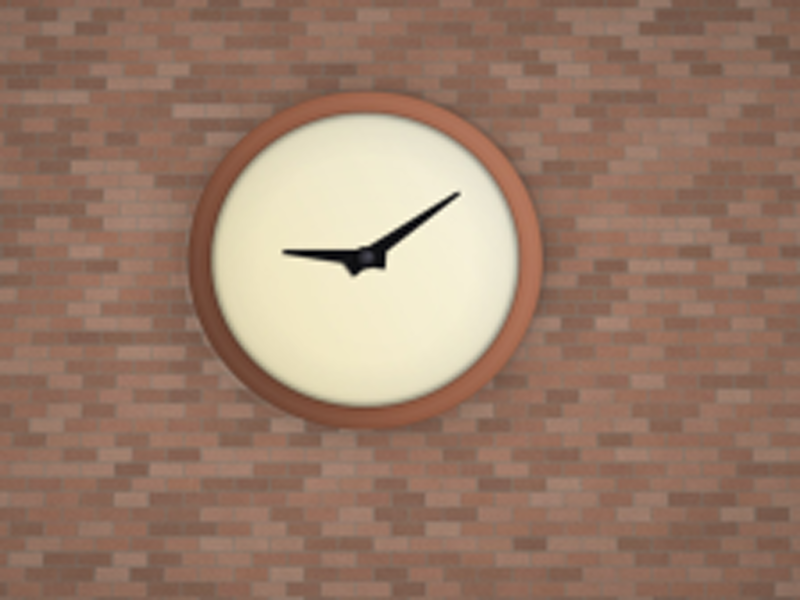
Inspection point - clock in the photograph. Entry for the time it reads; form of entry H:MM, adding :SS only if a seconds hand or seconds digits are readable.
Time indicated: 9:09
